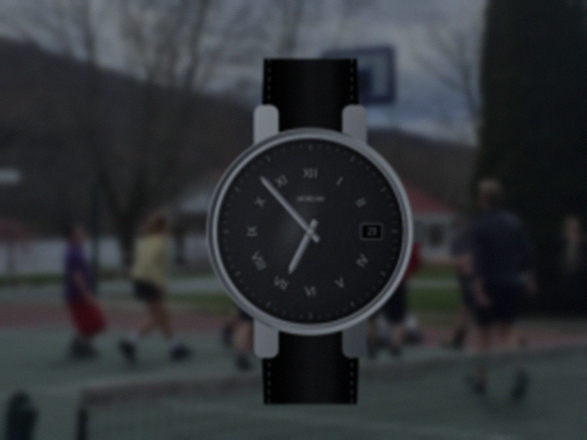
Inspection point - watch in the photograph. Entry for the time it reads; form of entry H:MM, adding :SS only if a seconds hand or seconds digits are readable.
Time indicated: 6:53
